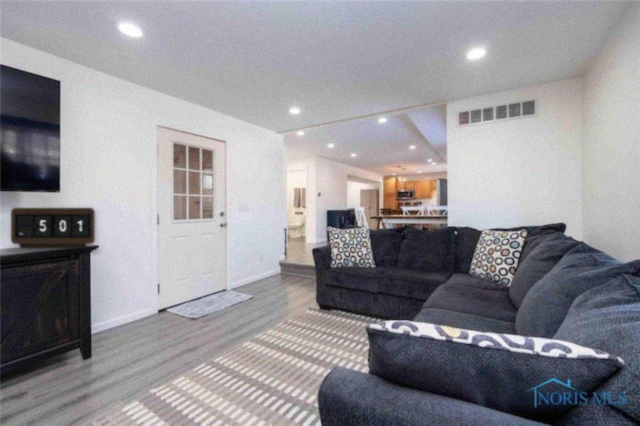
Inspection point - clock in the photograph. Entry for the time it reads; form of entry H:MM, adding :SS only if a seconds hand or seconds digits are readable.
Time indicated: 5:01
